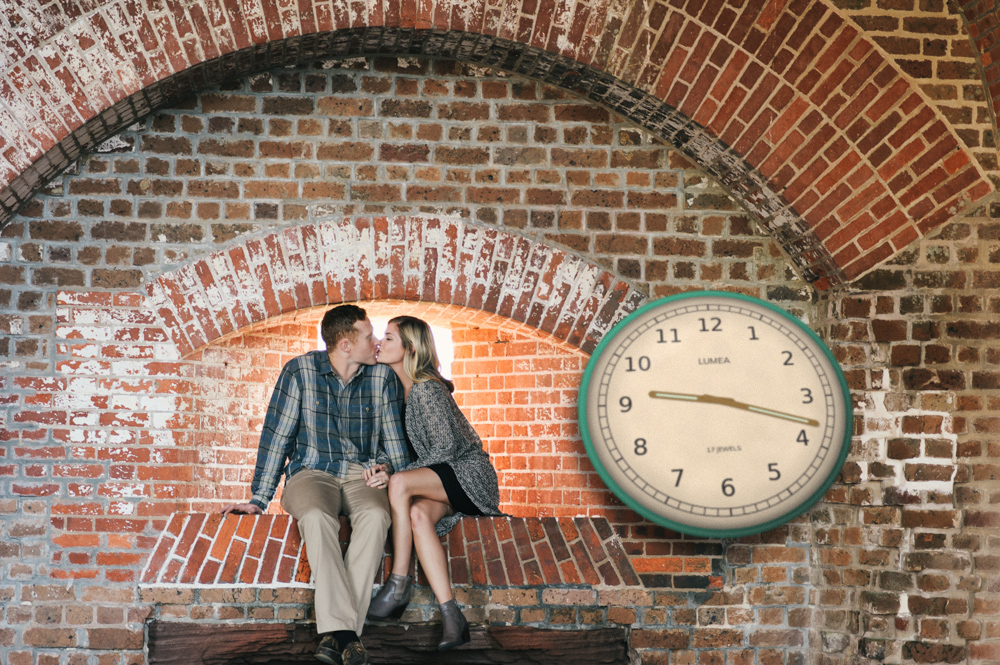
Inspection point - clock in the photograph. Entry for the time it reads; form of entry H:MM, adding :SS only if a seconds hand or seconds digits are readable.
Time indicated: 9:18
